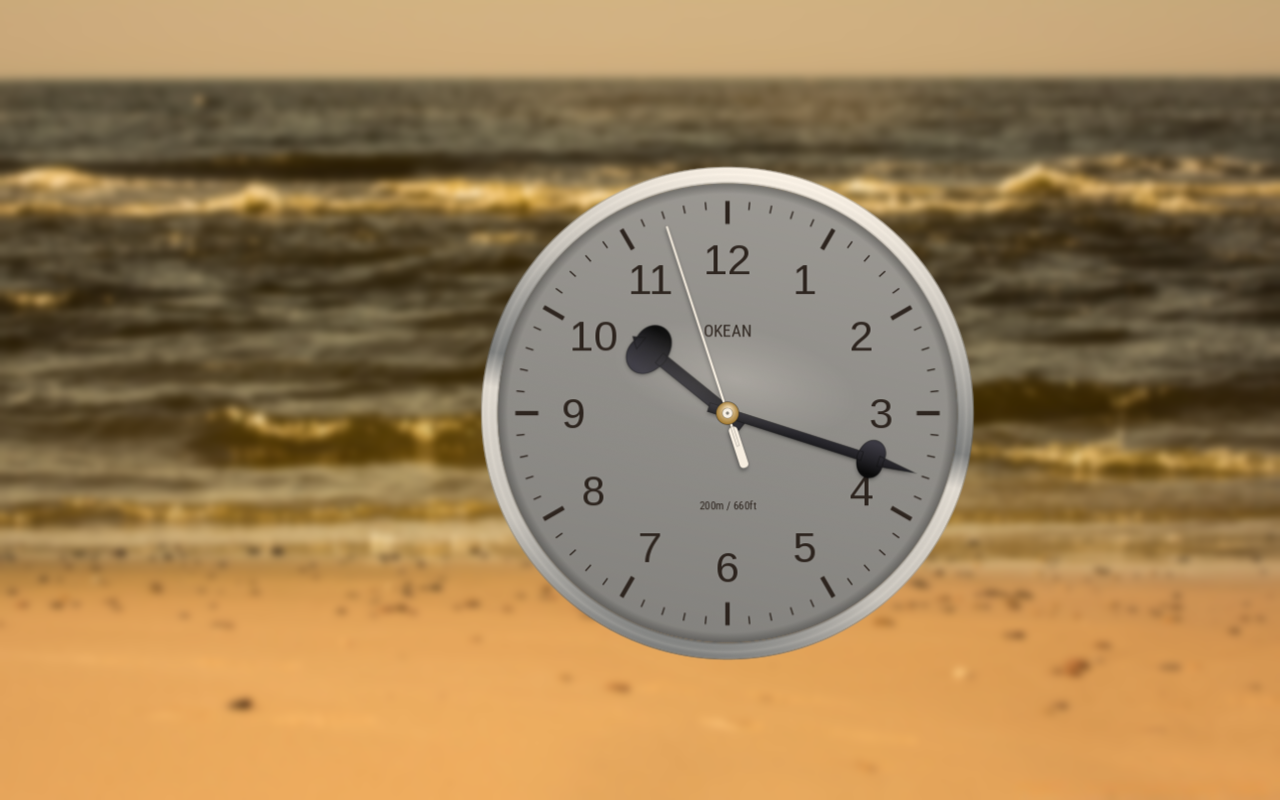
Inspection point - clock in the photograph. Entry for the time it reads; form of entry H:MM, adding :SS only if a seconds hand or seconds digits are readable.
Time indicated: 10:17:57
